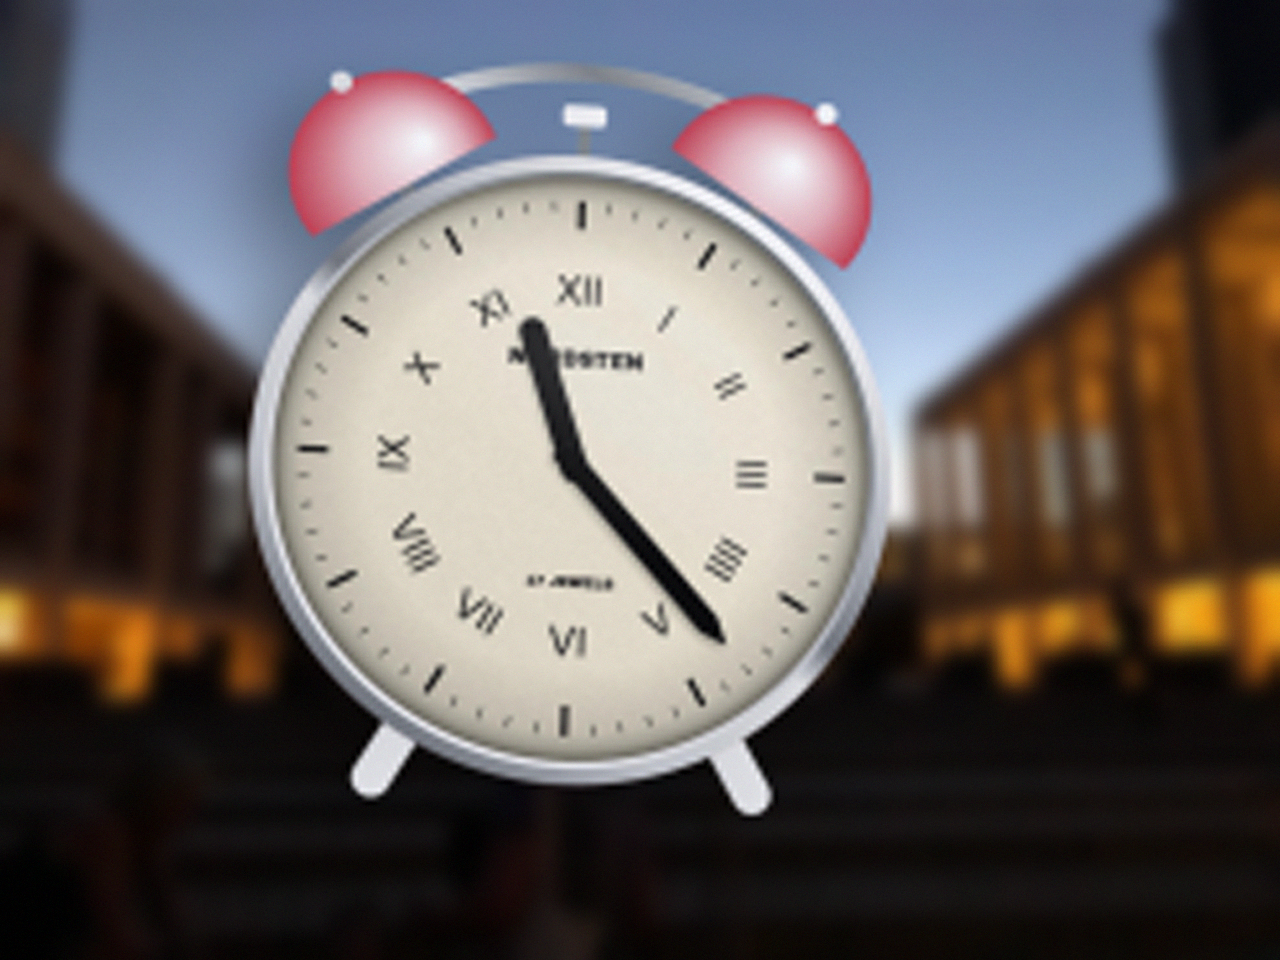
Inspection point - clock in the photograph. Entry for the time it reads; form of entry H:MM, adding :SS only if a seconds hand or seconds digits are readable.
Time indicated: 11:23
